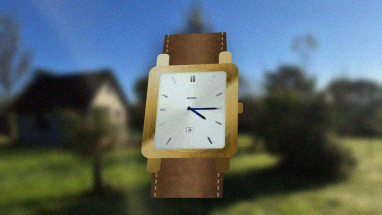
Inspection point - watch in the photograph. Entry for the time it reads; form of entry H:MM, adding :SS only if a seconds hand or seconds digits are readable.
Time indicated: 4:15
